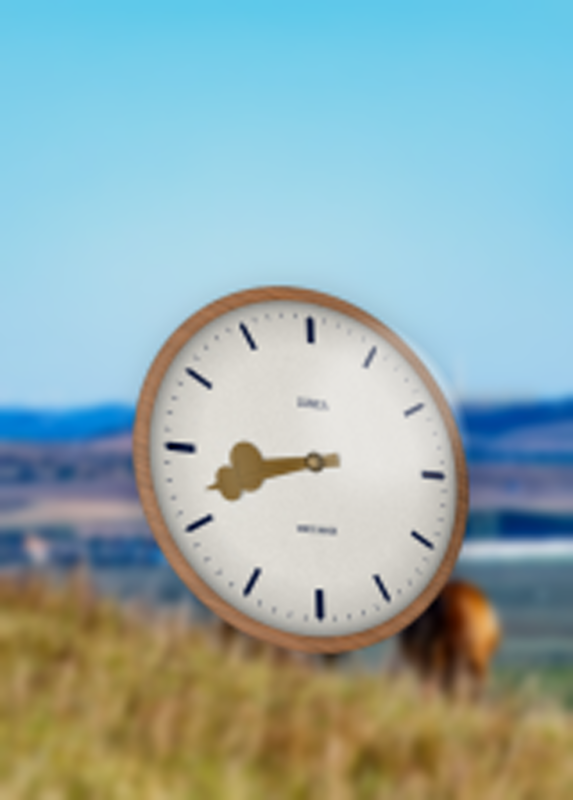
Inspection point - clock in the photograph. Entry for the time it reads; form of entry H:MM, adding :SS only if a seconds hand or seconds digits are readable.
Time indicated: 8:42
